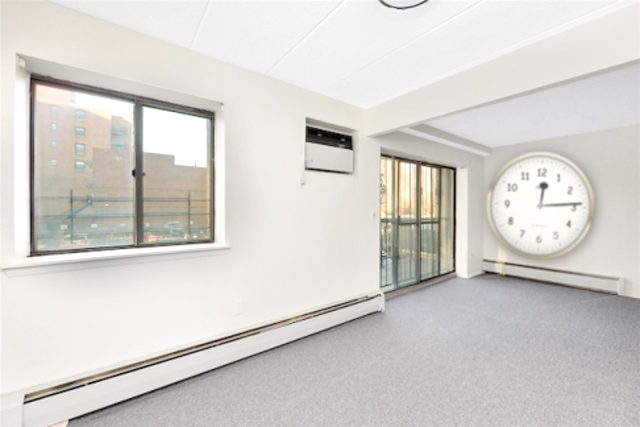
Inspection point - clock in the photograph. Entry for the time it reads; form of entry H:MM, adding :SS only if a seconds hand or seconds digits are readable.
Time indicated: 12:14
